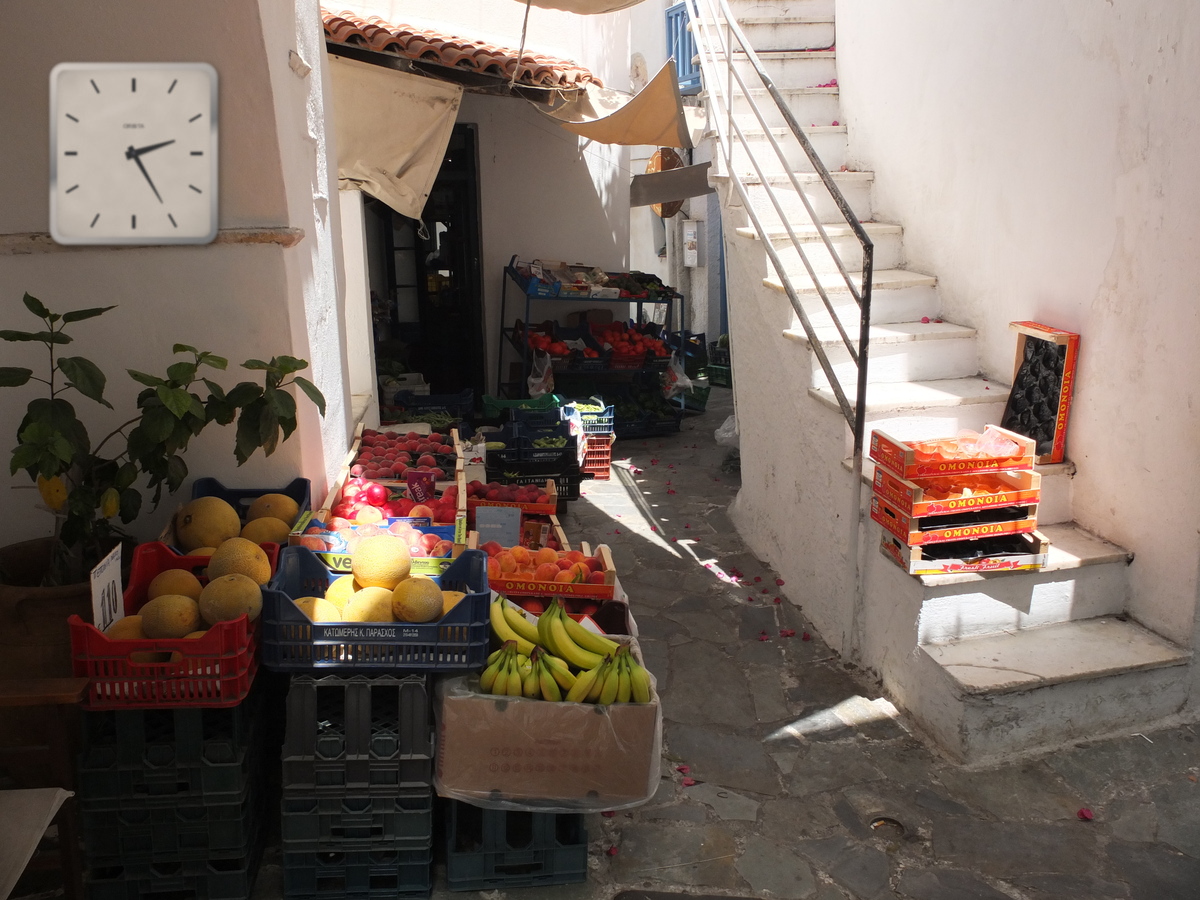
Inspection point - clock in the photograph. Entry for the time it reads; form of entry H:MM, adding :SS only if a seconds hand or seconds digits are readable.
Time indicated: 2:25
